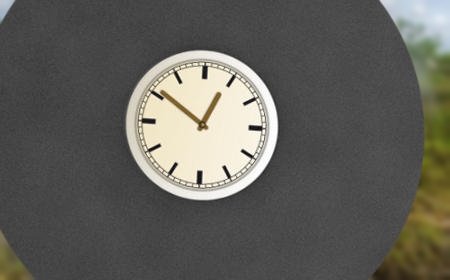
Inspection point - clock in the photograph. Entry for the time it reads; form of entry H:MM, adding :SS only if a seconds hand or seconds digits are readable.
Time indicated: 12:51
